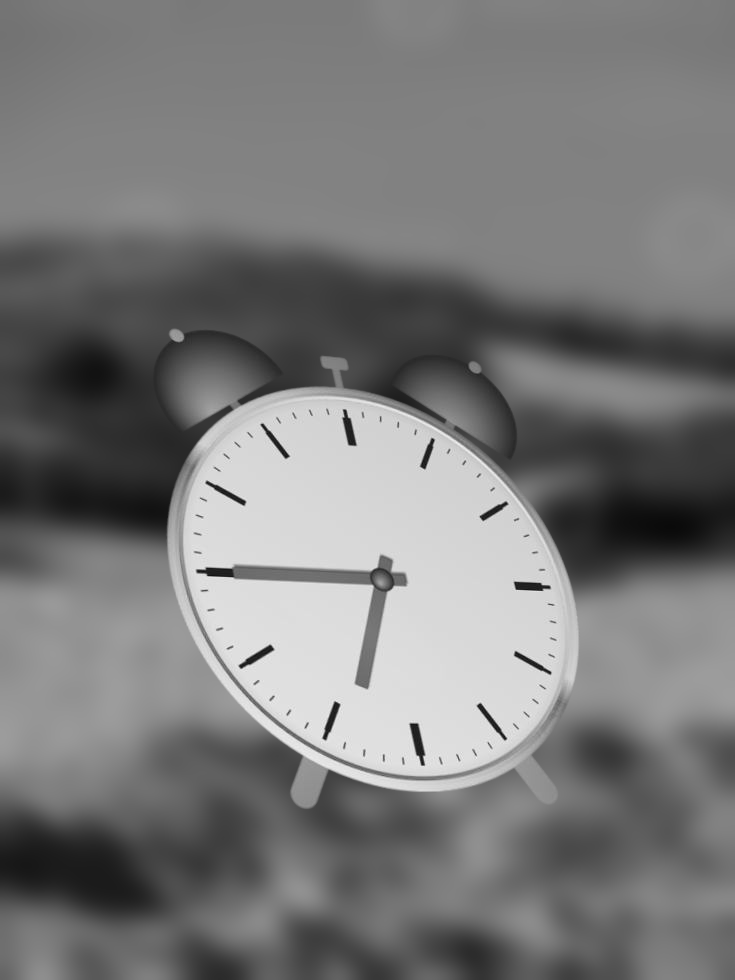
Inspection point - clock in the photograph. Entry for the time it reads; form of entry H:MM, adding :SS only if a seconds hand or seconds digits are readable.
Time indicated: 6:45
